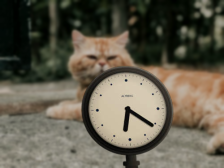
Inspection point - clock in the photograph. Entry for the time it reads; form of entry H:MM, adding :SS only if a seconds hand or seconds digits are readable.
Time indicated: 6:21
